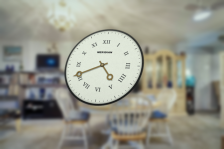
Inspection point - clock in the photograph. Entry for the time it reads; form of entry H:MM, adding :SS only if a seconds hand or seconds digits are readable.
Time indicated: 4:41
